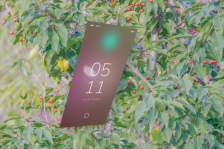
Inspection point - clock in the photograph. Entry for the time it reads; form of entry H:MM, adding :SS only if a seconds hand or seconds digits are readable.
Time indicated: 5:11
